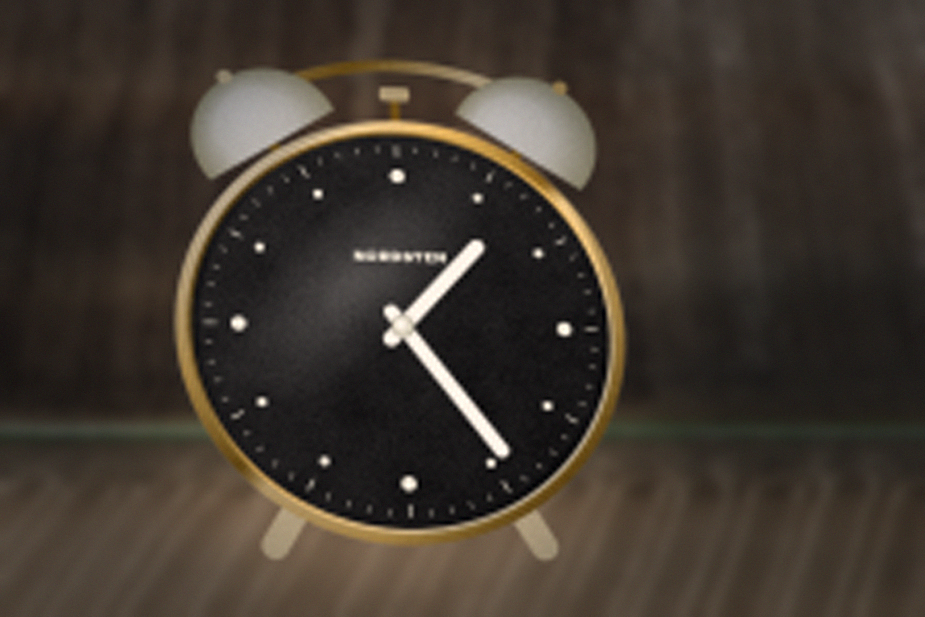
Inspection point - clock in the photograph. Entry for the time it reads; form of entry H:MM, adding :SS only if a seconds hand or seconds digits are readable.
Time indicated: 1:24
